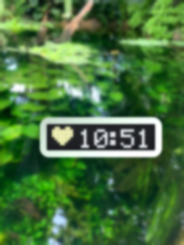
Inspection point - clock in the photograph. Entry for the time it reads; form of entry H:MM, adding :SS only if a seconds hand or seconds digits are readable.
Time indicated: 10:51
